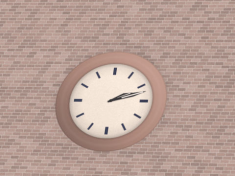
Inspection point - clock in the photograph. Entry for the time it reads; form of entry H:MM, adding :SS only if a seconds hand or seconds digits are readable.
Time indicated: 2:12
